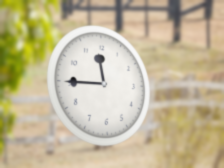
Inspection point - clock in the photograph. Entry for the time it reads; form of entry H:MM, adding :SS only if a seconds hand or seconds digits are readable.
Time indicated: 11:45
